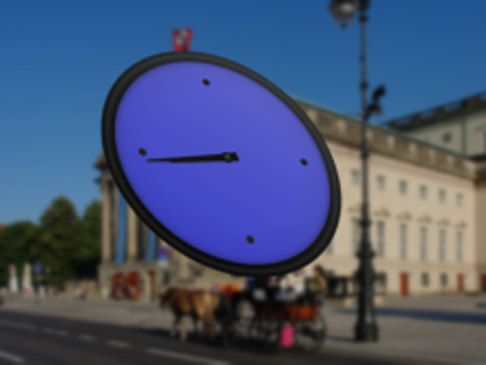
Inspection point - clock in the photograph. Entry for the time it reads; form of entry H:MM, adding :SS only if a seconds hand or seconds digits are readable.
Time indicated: 8:44
